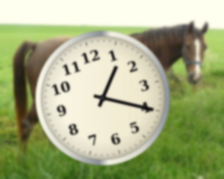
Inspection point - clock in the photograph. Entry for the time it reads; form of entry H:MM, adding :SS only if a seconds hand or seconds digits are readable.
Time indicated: 1:20
